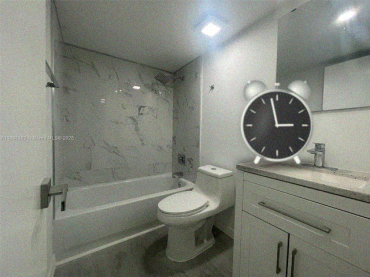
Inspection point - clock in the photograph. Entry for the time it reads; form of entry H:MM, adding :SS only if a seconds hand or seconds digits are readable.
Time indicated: 2:58
